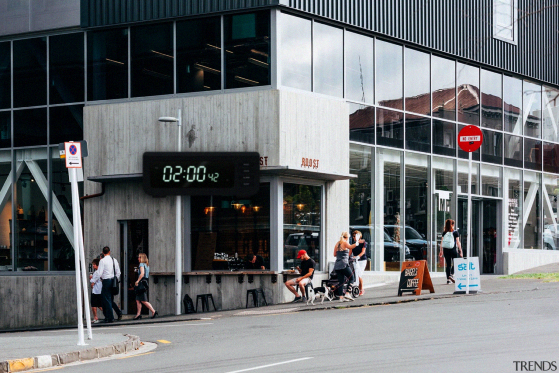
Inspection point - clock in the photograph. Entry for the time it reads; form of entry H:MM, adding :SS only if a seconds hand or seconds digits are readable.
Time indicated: 2:00:42
